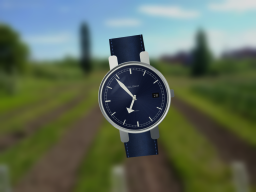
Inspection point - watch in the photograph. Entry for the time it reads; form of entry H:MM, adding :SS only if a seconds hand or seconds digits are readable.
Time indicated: 6:54
